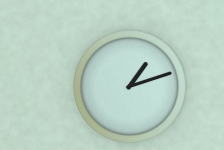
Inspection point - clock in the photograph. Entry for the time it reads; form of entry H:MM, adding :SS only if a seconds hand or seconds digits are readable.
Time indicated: 1:12
